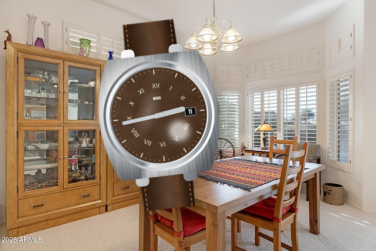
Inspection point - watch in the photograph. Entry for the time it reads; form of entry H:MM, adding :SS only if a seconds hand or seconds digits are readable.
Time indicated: 2:44
